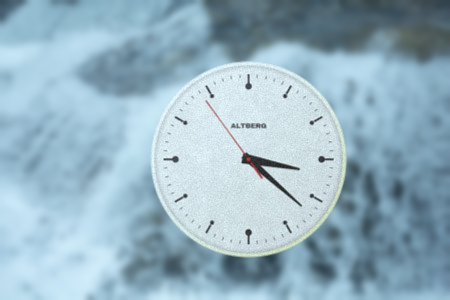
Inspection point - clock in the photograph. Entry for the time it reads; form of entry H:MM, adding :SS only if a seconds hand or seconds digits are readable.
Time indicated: 3:21:54
